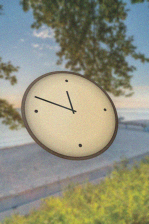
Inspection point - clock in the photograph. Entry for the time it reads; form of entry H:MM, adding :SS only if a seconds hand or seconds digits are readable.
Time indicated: 11:49
